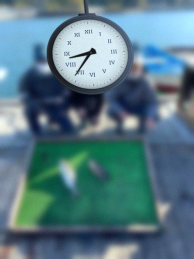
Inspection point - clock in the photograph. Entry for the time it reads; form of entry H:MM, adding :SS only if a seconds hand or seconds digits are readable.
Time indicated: 8:36
